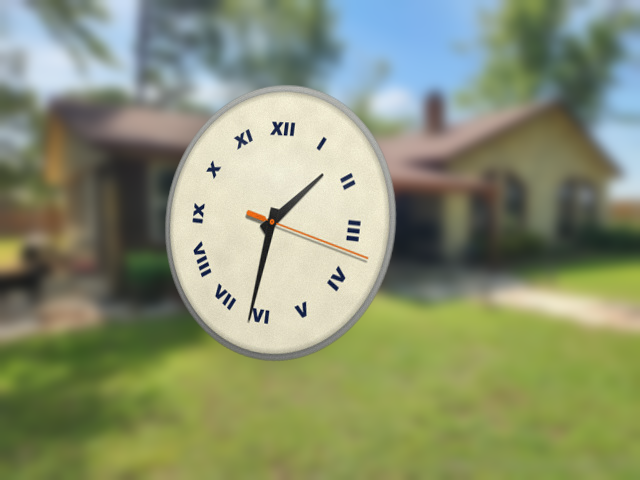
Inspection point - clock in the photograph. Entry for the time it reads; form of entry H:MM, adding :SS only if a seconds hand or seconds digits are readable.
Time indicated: 1:31:17
